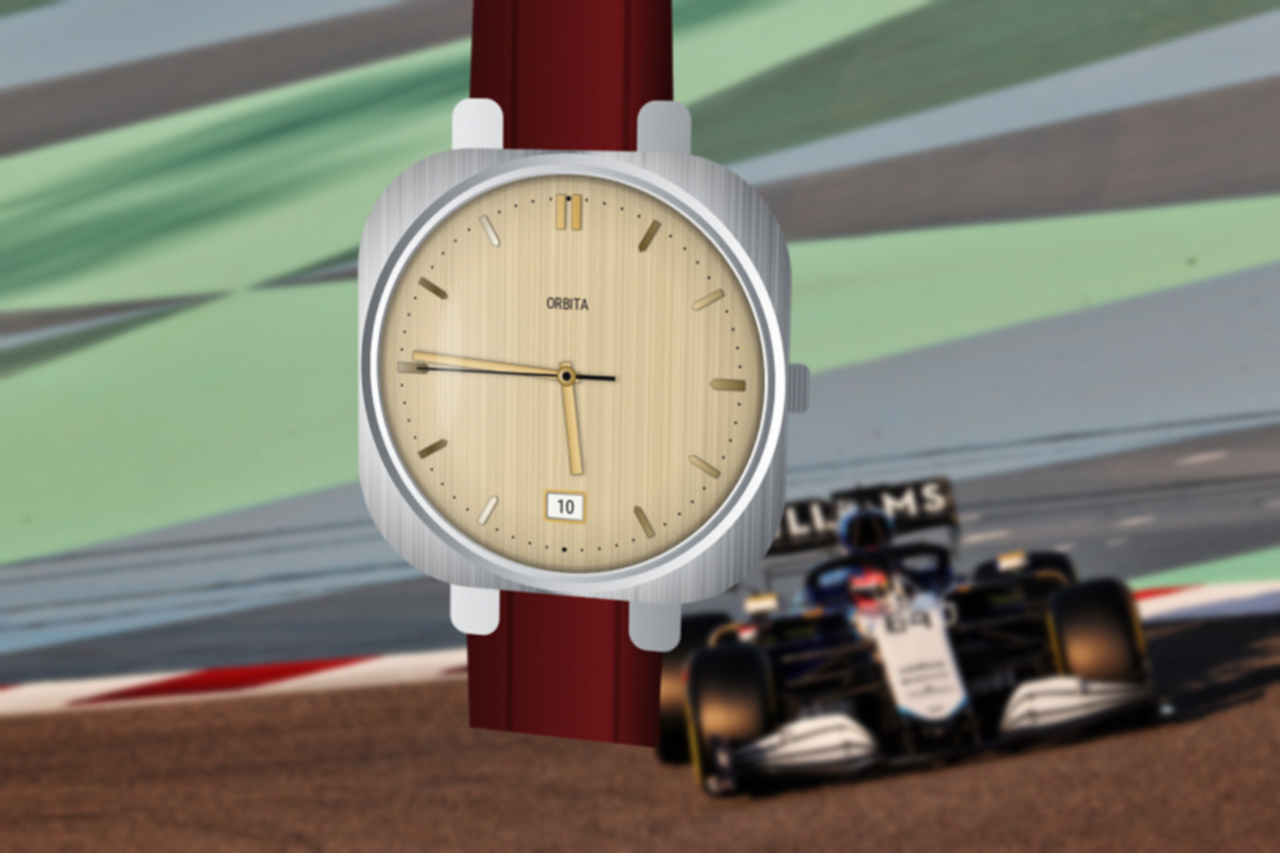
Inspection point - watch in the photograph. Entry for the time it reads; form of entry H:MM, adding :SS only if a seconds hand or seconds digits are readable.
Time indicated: 5:45:45
